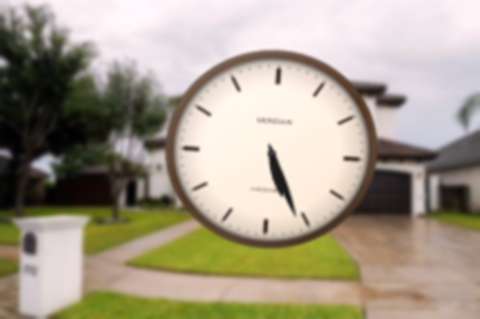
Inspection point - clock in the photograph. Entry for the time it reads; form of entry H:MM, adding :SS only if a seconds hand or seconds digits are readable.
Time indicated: 5:26
